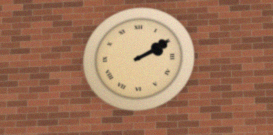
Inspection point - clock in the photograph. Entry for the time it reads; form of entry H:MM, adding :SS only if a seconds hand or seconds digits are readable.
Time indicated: 2:10
